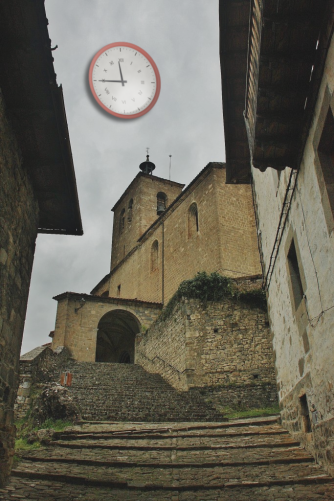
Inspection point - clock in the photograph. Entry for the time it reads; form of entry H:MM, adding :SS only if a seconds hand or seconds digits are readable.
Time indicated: 11:45
